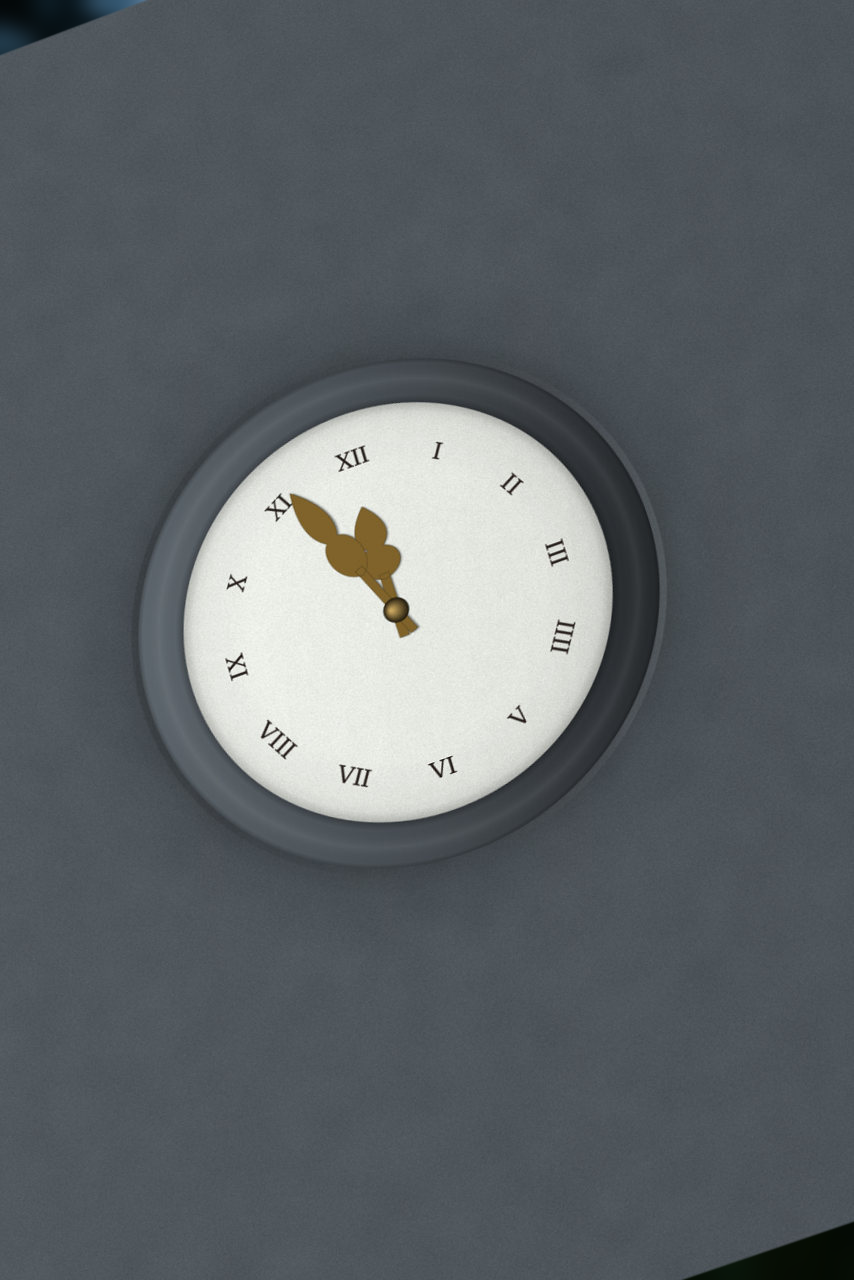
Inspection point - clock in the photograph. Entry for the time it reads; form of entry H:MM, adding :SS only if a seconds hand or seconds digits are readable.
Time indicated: 11:56
